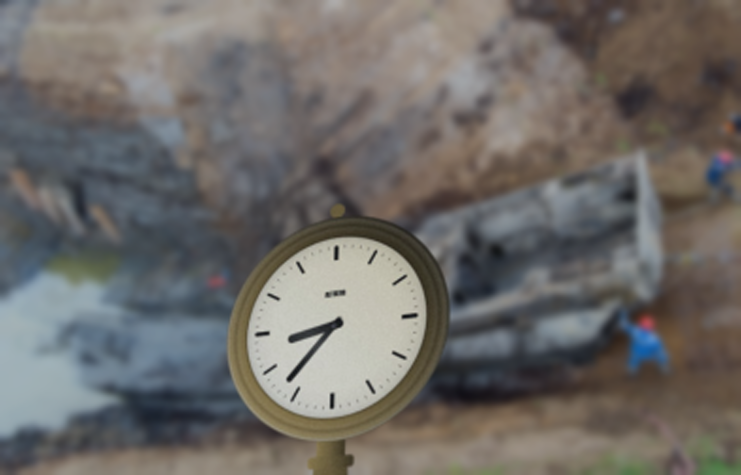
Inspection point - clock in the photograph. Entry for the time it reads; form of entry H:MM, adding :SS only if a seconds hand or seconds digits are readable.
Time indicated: 8:37
